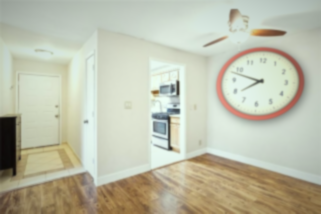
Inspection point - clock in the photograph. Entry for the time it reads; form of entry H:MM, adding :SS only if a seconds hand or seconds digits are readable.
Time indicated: 7:48
